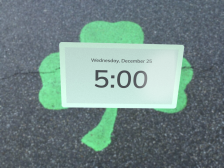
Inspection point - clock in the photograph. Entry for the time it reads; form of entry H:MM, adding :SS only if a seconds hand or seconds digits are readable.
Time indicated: 5:00
